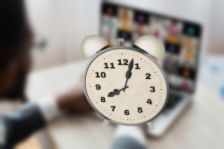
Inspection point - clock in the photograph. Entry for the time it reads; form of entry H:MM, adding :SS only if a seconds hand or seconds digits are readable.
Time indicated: 8:03
